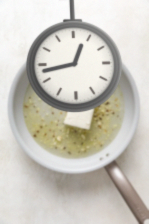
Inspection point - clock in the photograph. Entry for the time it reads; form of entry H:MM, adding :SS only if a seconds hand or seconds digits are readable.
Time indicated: 12:43
